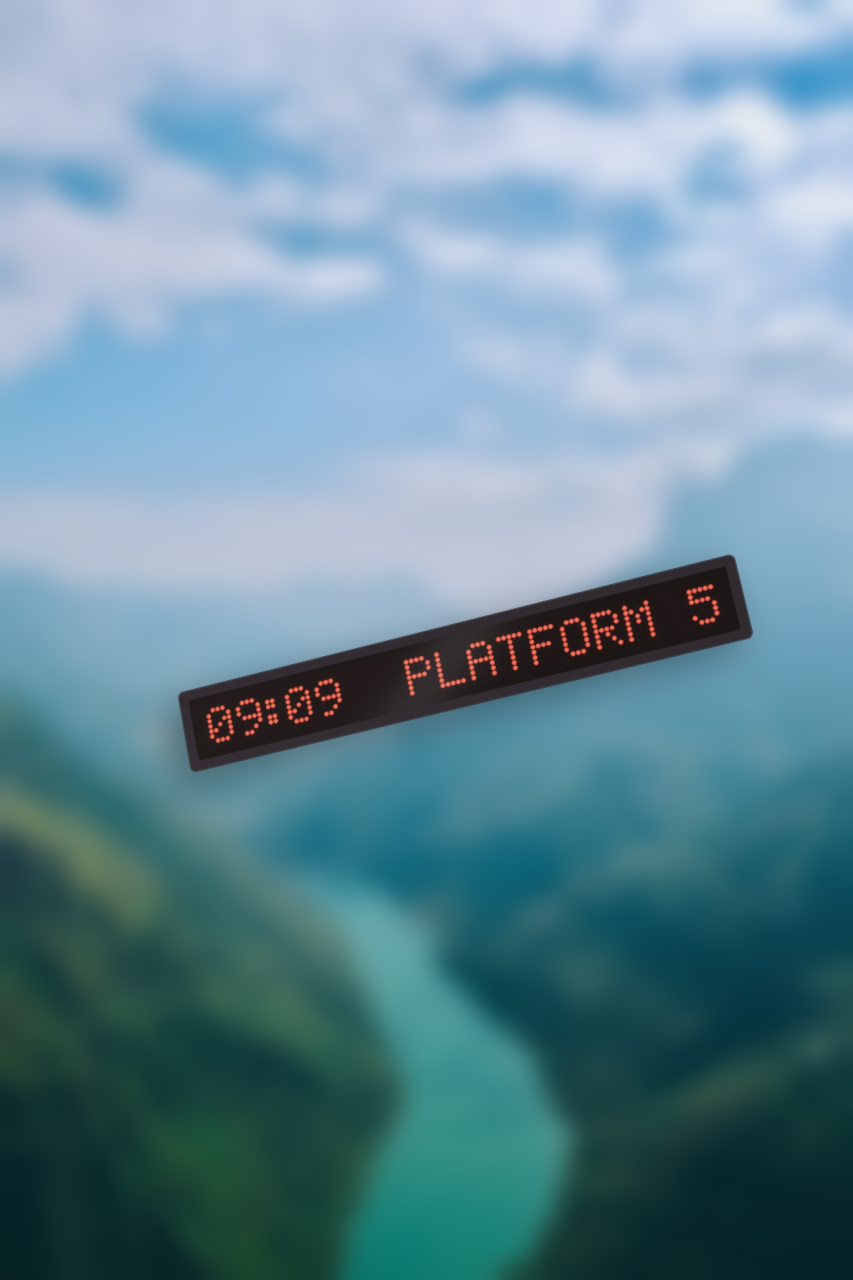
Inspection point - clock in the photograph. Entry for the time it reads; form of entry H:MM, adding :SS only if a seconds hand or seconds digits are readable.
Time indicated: 9:09
